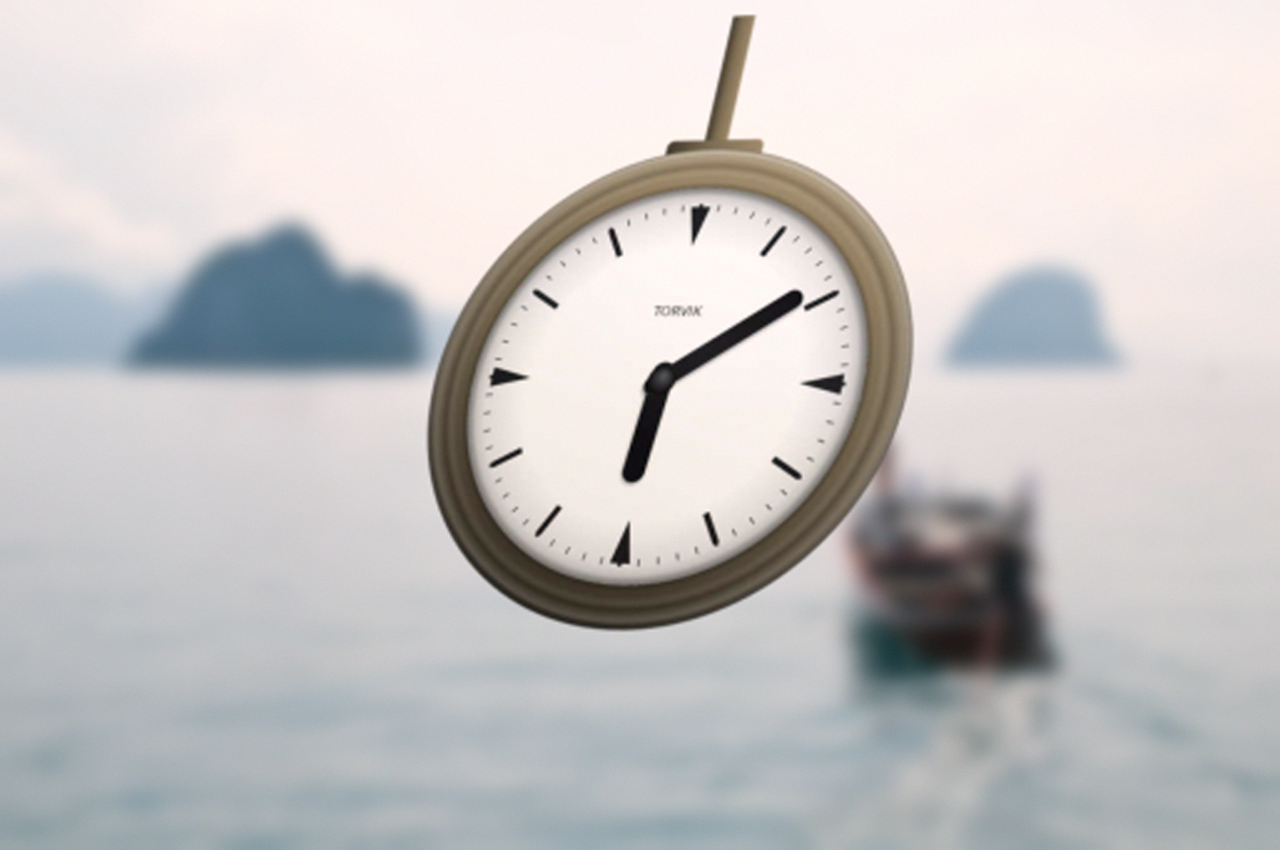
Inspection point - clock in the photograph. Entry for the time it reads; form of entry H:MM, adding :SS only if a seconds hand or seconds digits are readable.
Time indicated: 6:09
